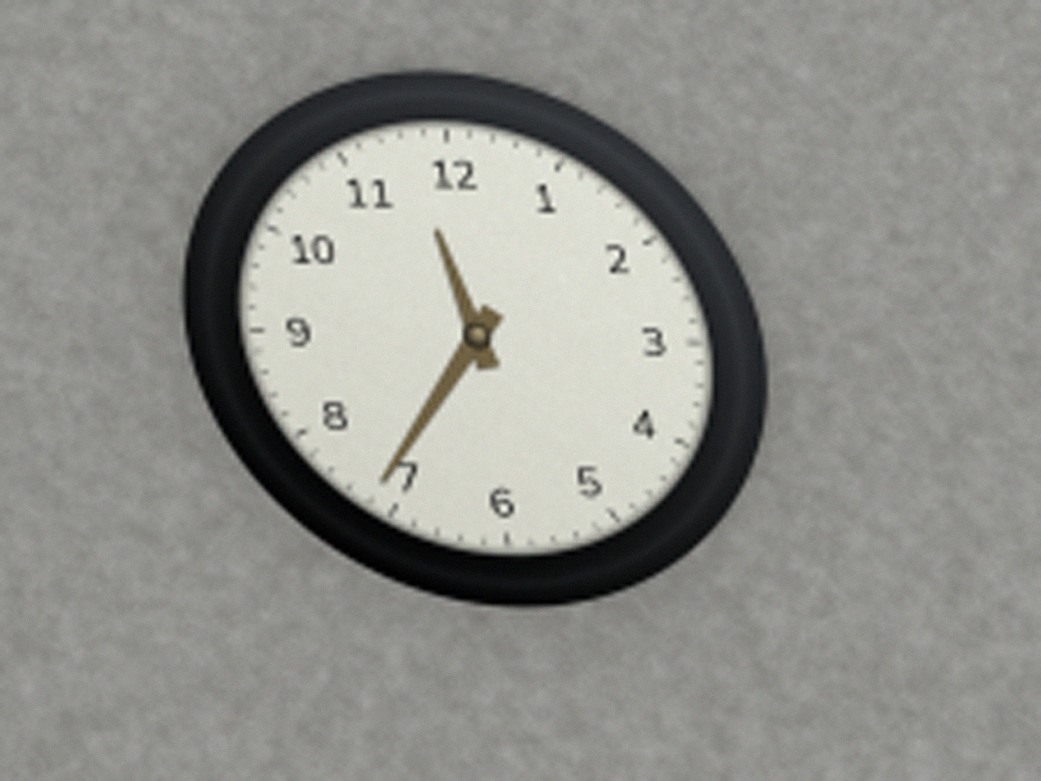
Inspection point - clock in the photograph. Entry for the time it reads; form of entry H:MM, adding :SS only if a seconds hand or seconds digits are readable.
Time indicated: 11:36
